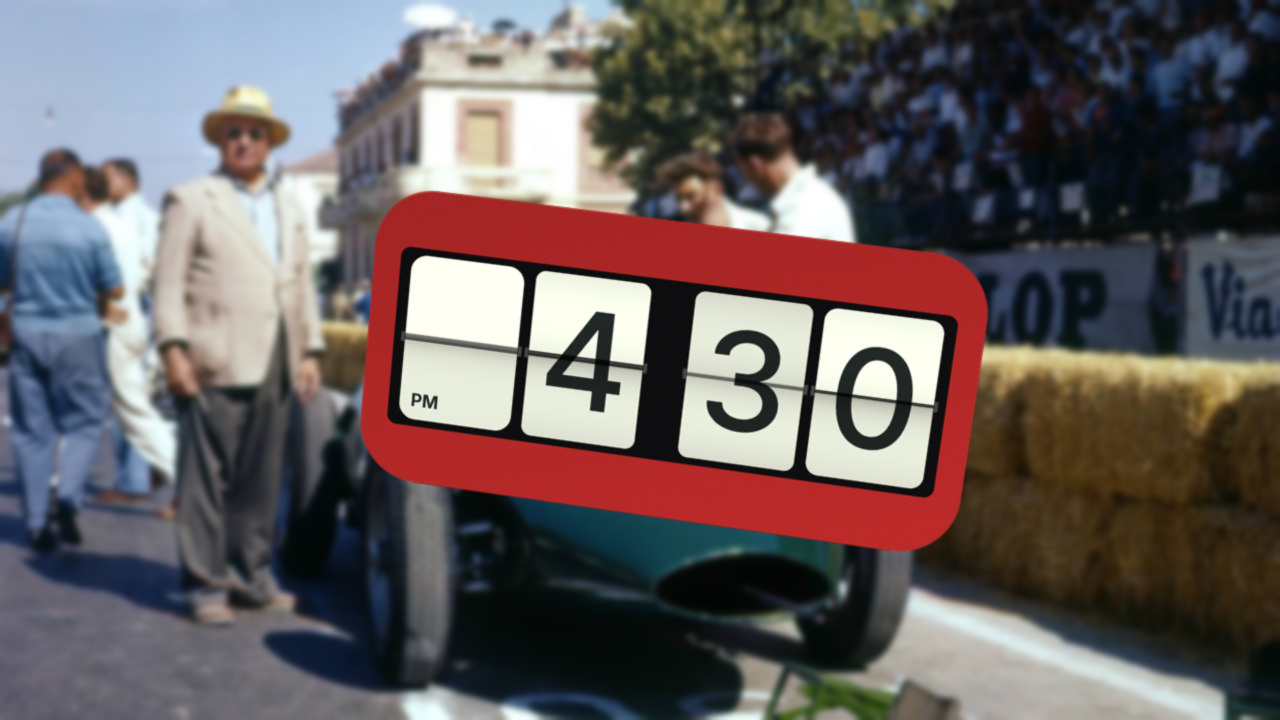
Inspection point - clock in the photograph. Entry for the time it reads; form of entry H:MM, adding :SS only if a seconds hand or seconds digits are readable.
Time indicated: 4:30
